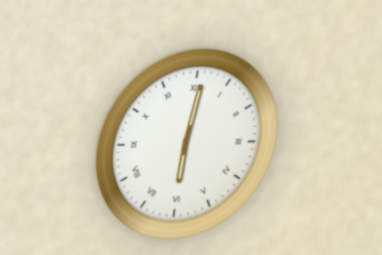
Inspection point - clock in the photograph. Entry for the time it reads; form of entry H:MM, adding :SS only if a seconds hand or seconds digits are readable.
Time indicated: 6:01
